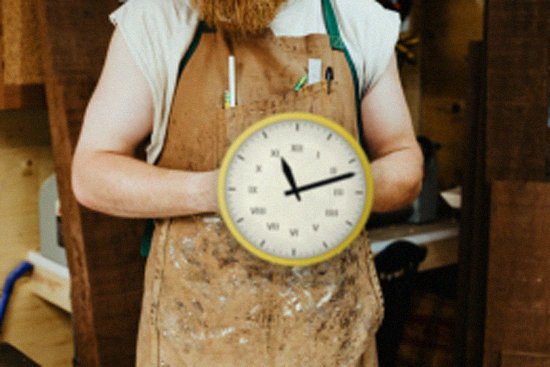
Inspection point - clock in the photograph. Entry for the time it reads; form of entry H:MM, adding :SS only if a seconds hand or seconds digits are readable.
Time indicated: 11:12
